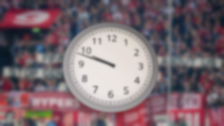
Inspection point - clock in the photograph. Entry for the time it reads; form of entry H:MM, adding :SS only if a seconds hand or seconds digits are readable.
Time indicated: 9:48
